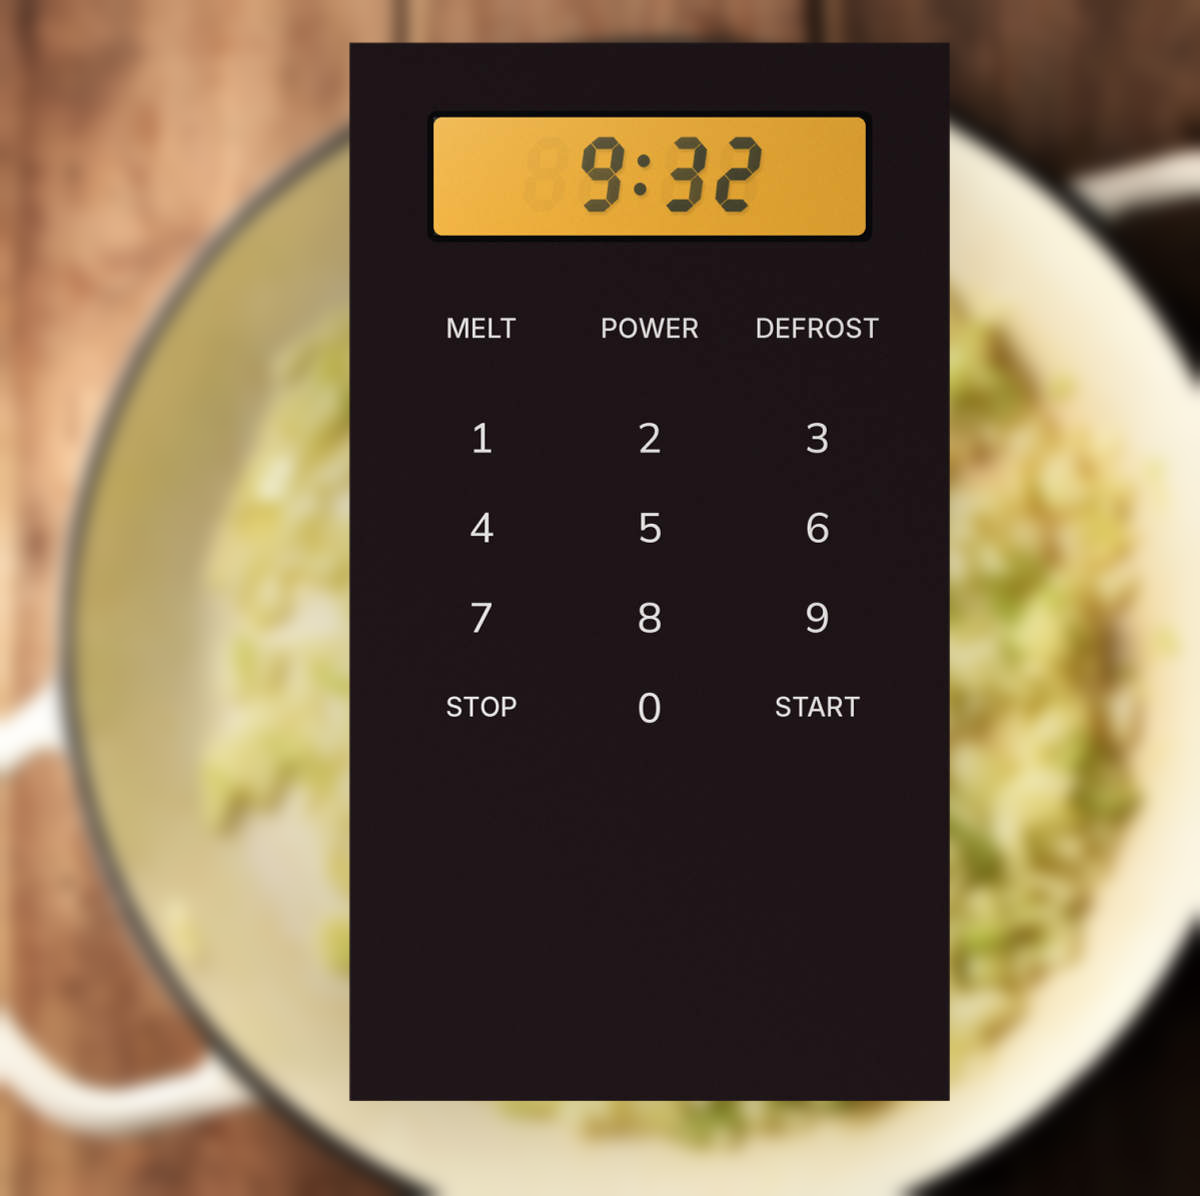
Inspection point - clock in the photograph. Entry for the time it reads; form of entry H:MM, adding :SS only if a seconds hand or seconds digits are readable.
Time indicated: 9:32
